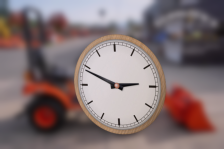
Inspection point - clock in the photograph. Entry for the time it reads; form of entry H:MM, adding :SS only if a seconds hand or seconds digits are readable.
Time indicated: 2:49
